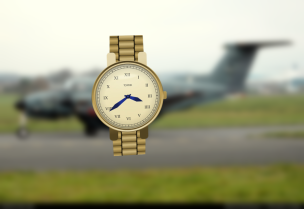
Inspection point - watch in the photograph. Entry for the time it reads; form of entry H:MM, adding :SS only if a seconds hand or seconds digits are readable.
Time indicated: 3:39
